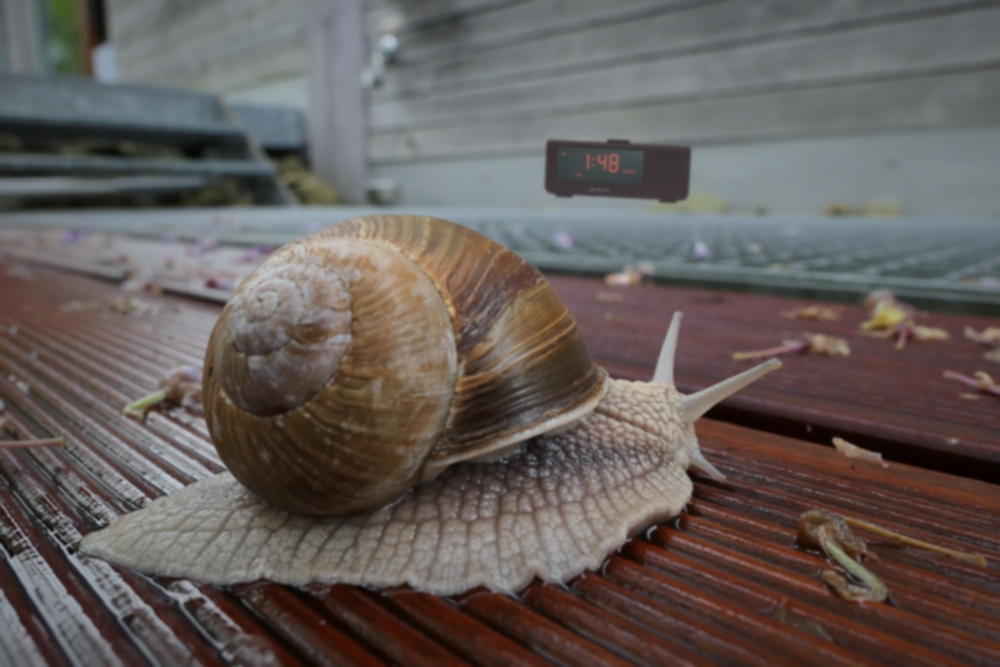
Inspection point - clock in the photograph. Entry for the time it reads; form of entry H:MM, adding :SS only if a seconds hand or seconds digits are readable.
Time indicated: 1:48
